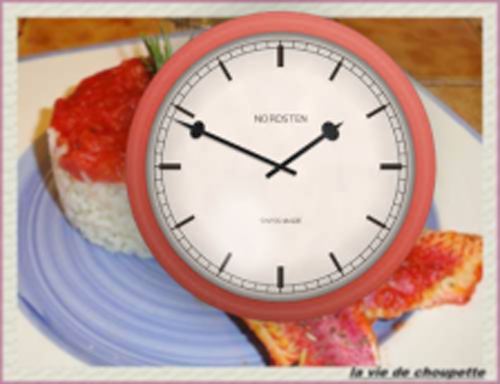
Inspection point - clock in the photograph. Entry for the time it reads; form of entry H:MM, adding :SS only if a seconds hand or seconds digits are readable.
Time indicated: 1:49
